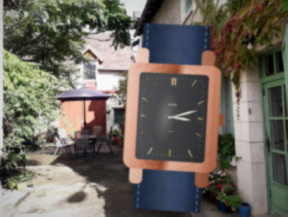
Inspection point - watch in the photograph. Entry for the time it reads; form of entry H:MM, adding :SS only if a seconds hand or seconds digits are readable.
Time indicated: 3:12
